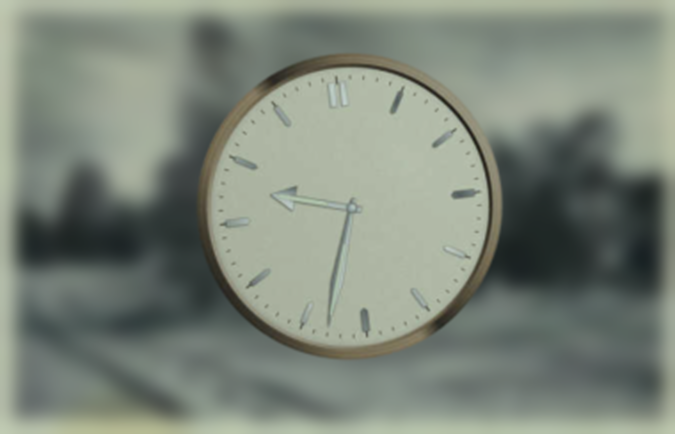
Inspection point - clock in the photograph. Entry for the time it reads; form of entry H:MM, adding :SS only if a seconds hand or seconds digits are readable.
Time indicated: 9:33
